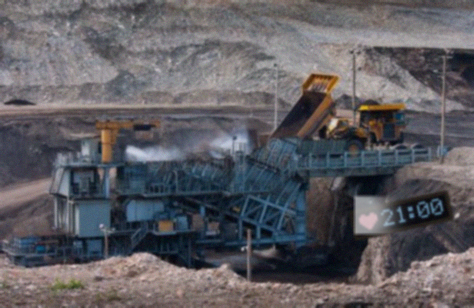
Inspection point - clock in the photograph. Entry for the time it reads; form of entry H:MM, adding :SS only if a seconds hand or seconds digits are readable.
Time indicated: 21:00
